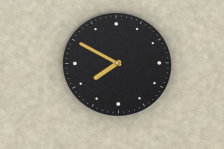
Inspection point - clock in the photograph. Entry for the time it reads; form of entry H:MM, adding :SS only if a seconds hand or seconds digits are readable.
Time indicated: 7:50
